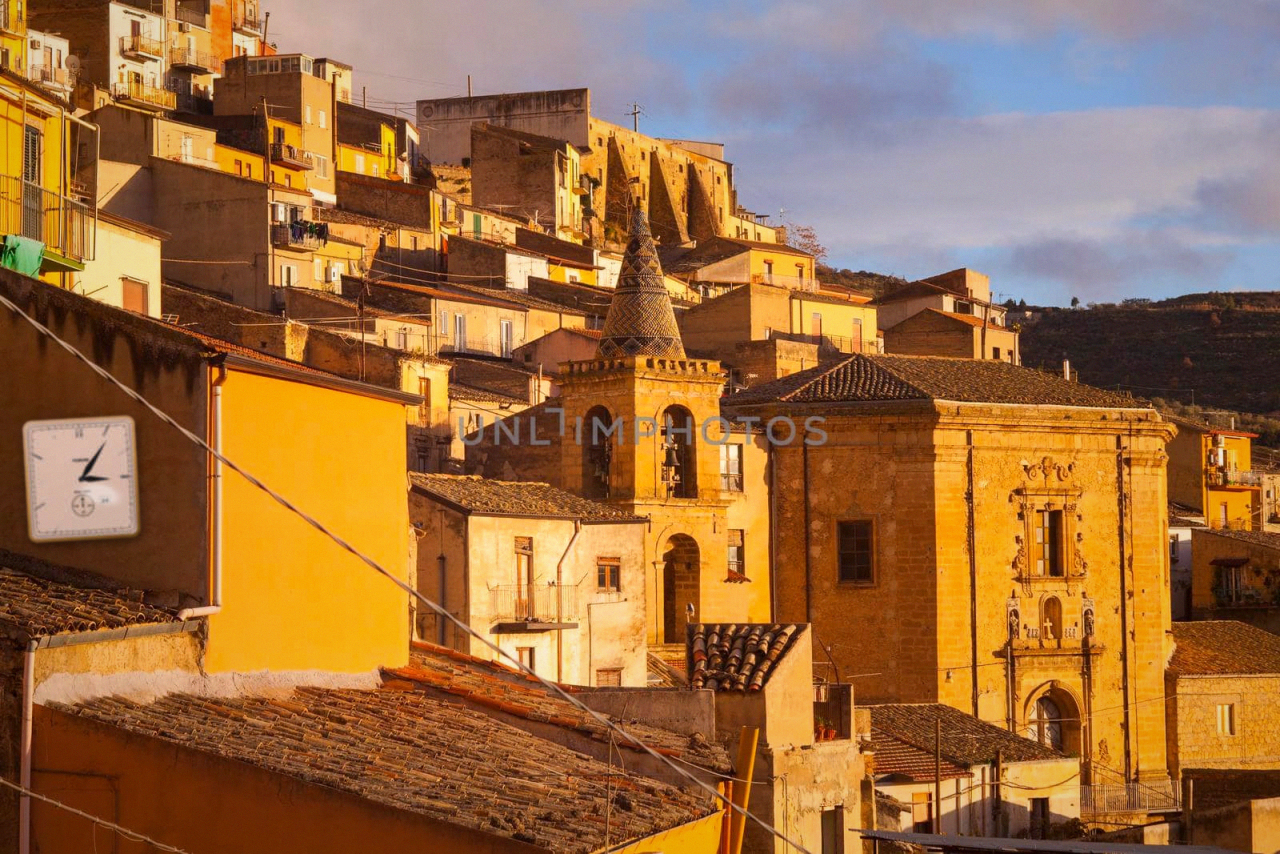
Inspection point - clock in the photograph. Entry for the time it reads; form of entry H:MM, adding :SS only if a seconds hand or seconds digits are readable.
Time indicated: 3:06
